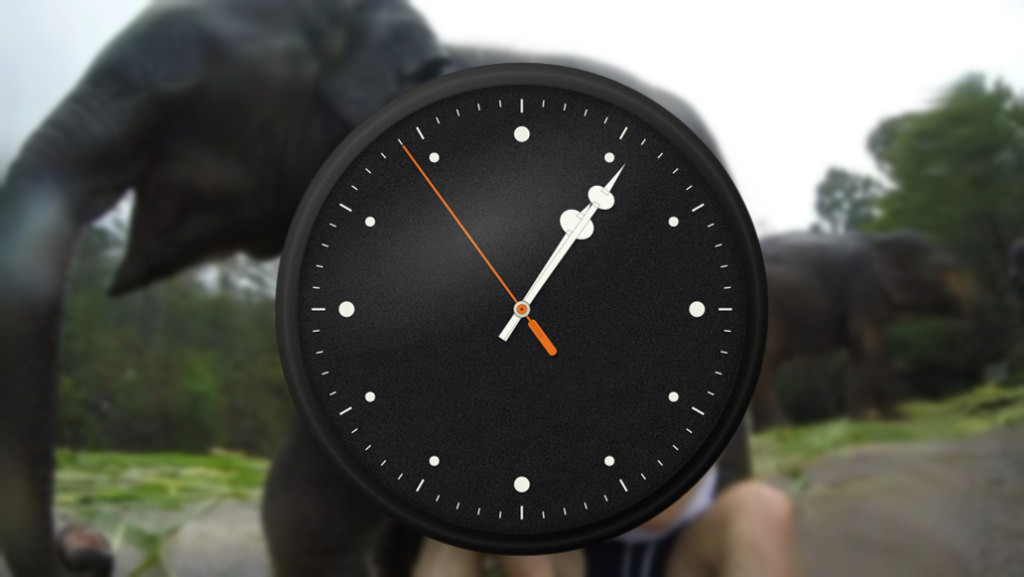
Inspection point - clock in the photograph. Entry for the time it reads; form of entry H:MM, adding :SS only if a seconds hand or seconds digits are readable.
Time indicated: 1:05:54
